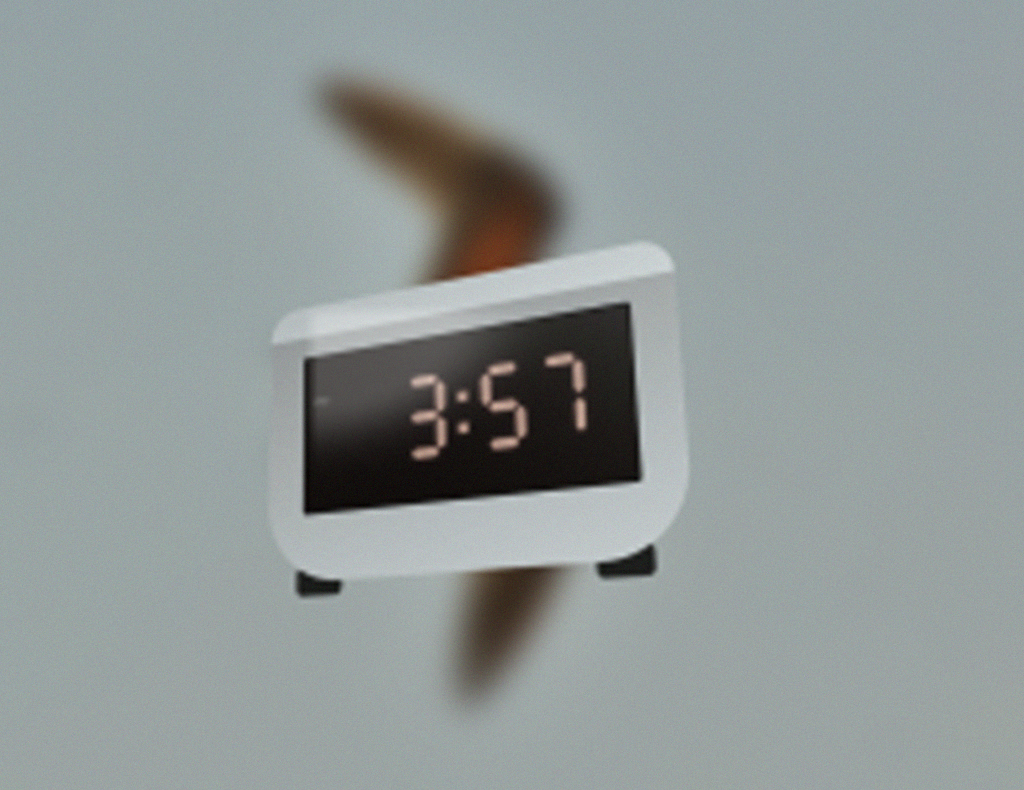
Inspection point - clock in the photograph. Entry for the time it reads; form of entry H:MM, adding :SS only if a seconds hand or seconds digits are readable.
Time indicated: 3:57
